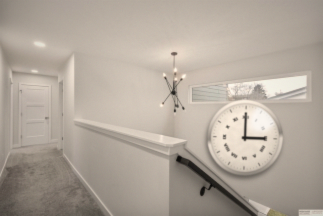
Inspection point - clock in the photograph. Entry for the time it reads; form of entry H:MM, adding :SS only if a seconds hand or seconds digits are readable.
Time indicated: 3:00
